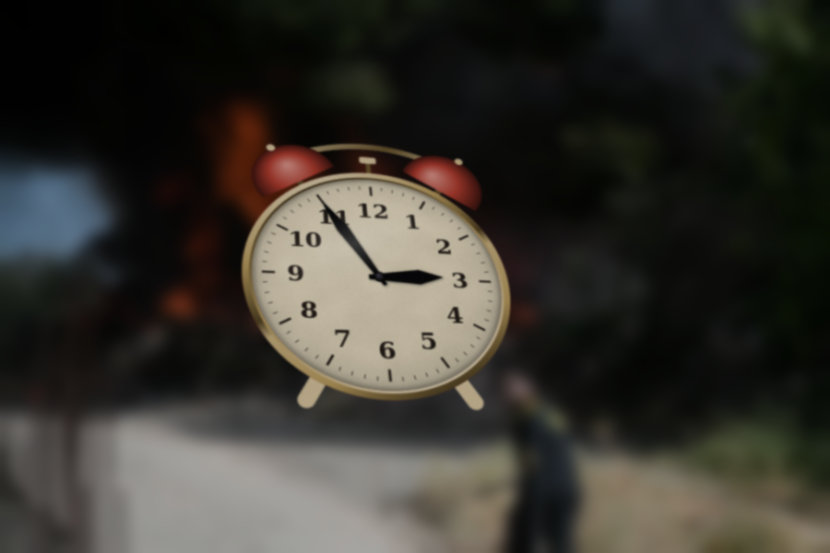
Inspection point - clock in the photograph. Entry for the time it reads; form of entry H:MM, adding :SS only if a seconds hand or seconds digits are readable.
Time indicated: 2:55
